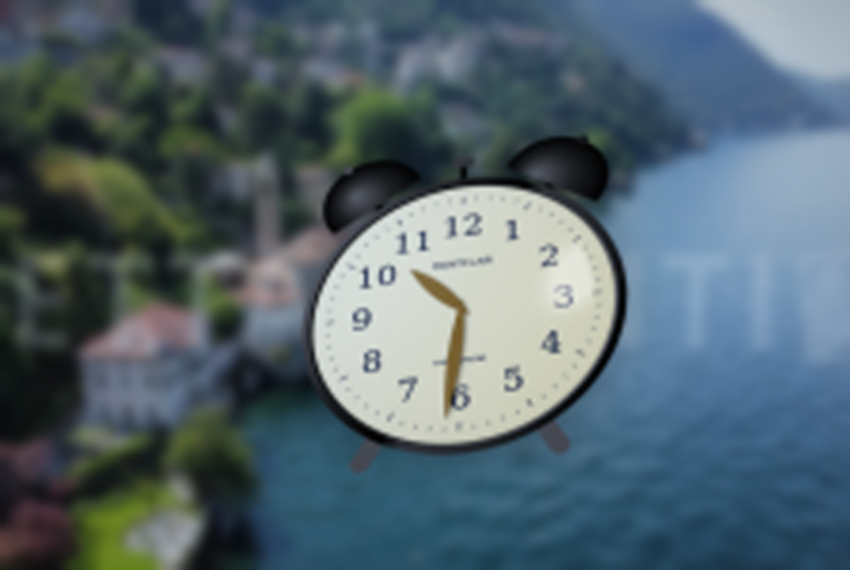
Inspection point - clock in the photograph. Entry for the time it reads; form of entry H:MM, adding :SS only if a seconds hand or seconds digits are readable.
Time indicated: 10:31
